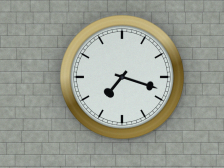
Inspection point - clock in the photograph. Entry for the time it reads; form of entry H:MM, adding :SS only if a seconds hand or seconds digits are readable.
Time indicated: 7:18
